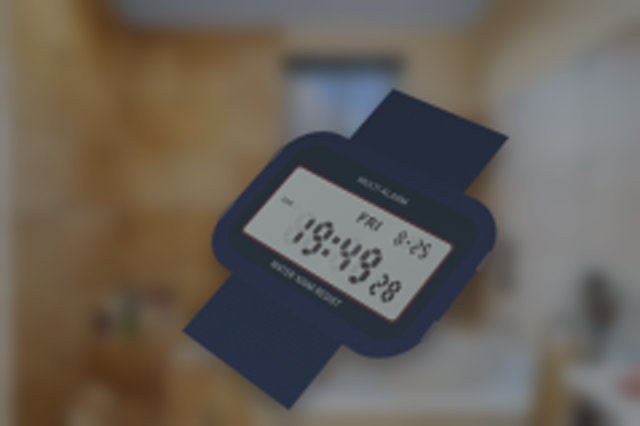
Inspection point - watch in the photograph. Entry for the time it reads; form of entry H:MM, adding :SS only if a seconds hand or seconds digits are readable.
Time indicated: 19:49:28
